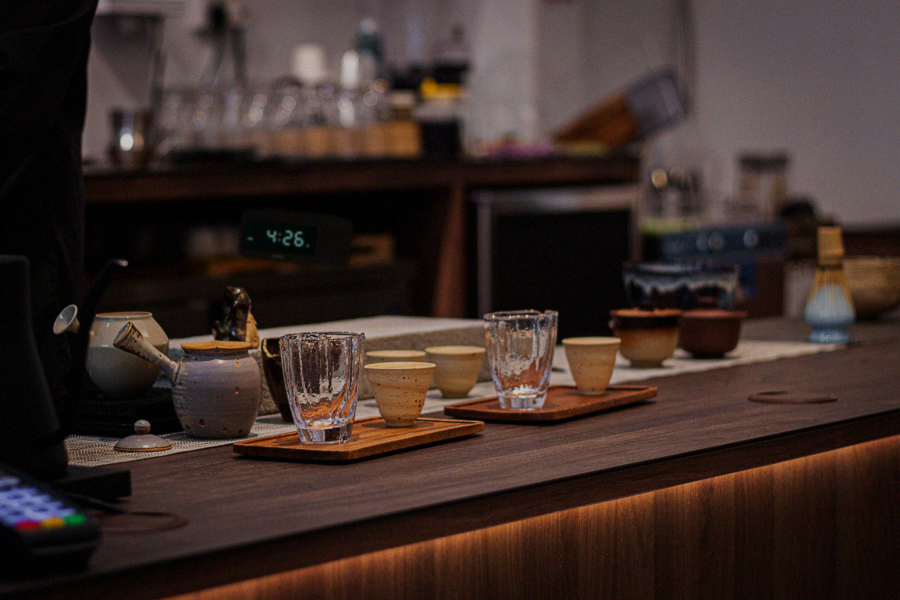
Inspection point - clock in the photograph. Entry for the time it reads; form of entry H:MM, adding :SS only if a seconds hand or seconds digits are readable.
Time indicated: 4:26
